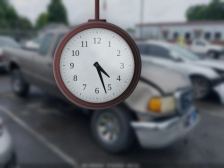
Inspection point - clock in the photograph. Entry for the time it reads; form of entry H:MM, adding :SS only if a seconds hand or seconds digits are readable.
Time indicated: 4:27
